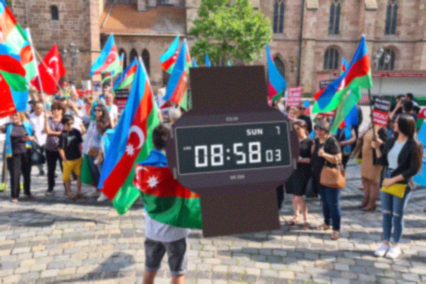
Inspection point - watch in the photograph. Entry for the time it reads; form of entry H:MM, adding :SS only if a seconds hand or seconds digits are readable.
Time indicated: 8:58:03
